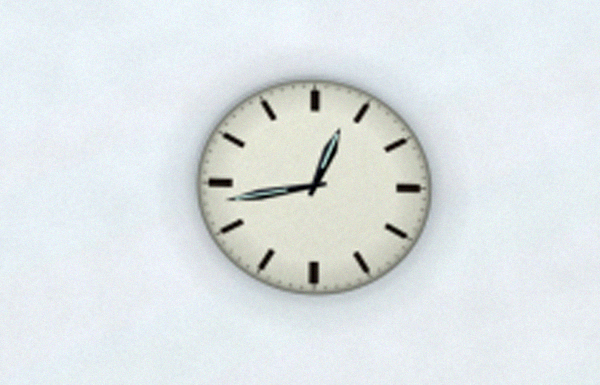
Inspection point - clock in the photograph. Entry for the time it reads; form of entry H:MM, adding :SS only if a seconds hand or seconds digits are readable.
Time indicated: 12:43
